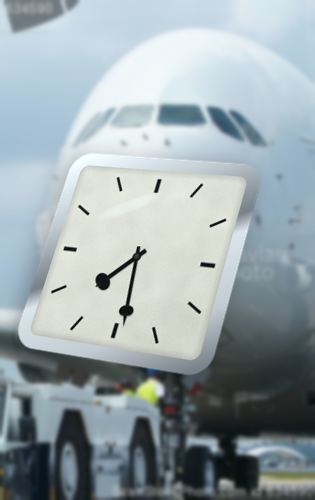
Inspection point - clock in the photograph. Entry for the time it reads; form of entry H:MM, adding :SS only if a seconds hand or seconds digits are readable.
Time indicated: 7:29
